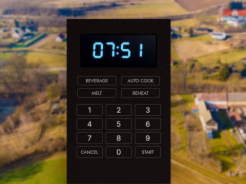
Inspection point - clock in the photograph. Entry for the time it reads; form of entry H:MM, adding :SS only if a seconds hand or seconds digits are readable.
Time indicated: 7:51
